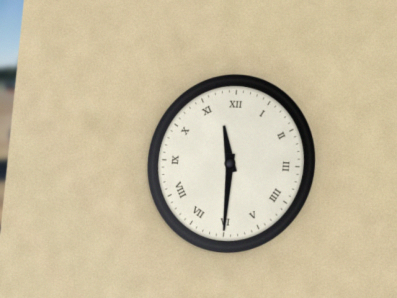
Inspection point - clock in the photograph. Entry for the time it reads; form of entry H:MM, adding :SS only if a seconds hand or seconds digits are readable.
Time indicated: 11:30
